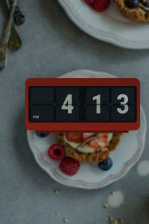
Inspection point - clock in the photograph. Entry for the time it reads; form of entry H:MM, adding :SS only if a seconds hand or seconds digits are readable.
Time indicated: 4:13
